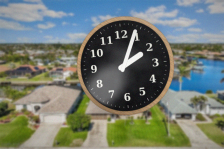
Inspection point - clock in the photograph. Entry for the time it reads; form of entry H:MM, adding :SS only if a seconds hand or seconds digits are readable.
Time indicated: 2:04
